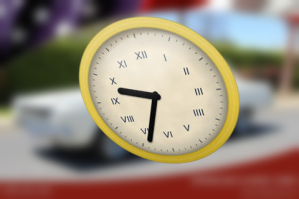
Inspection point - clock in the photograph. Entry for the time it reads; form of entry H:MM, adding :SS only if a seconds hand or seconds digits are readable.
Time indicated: 9:34
